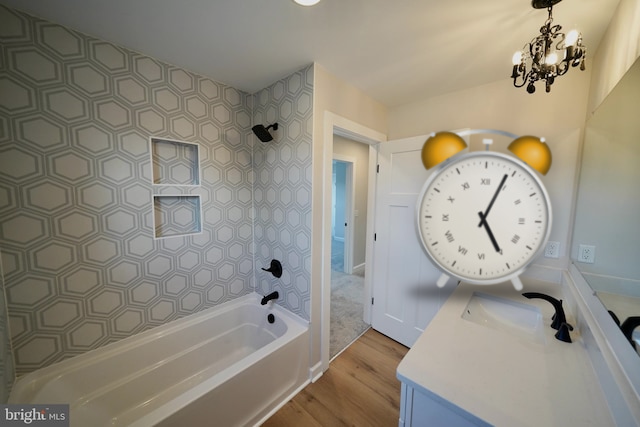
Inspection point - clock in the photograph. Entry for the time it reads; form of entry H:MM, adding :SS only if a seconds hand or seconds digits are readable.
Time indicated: 5:04
